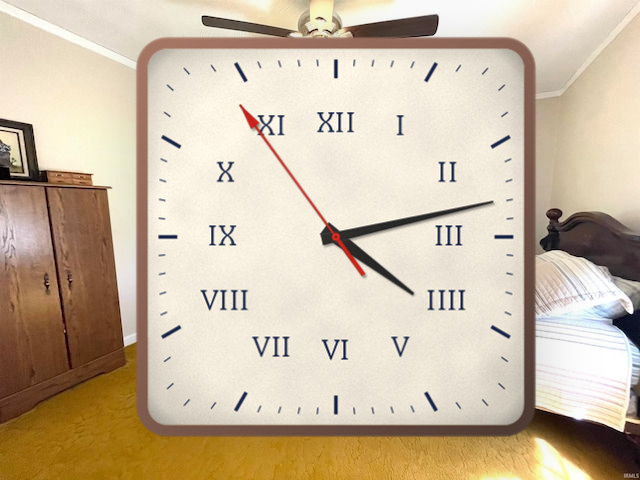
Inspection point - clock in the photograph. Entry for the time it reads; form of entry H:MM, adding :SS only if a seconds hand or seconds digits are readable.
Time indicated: 4:12:54
